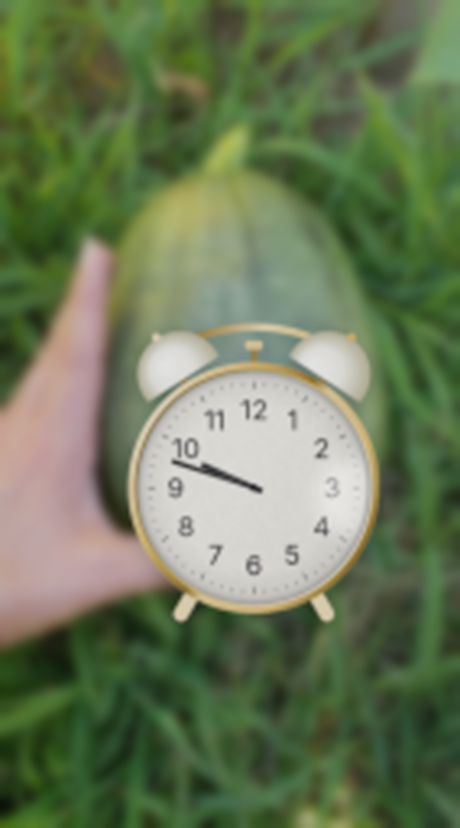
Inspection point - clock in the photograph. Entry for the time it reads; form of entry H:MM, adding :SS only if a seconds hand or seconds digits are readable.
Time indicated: 9:48
